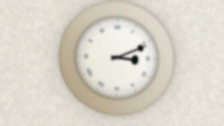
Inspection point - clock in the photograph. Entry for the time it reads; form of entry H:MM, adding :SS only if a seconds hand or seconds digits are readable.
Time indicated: 3:11
